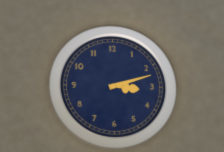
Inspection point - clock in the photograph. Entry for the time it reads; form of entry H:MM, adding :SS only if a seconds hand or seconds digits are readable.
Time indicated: 3:12
